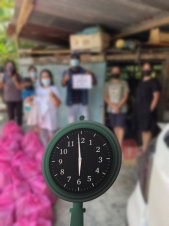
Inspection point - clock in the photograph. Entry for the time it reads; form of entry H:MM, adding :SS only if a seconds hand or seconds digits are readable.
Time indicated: 5:59
